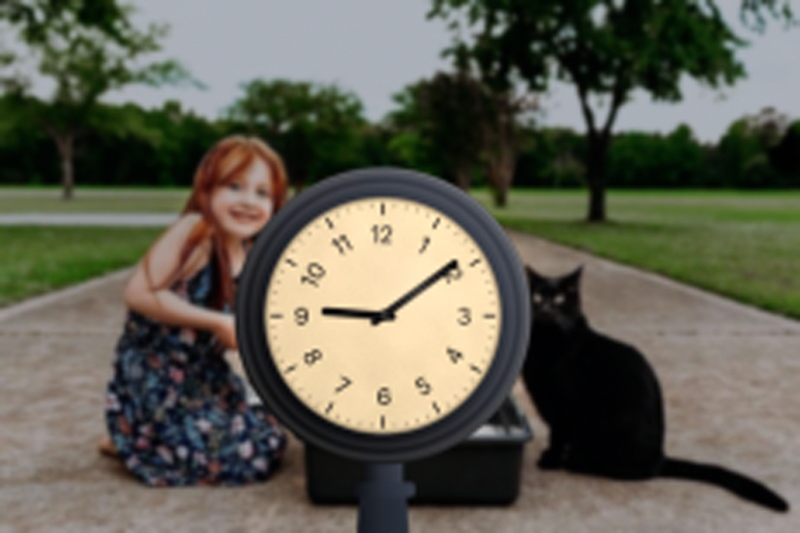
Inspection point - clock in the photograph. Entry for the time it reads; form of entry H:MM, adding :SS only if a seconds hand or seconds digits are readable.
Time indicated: 9:09
